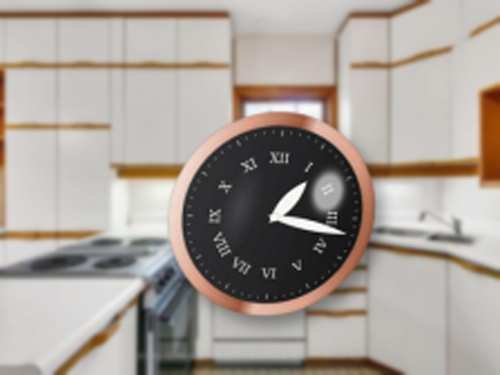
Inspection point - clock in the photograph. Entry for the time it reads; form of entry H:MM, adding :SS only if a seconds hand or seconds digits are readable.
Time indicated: 1:17
